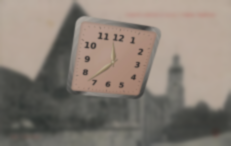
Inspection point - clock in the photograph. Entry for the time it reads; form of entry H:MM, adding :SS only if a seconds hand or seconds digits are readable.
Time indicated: 11:37
